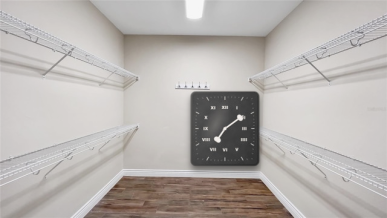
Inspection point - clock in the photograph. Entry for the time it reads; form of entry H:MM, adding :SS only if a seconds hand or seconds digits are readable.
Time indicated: 7:09
